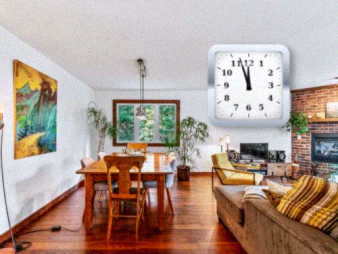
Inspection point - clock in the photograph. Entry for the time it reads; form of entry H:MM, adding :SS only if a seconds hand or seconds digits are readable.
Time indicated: 11:57
